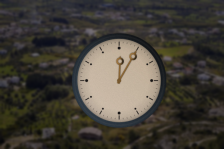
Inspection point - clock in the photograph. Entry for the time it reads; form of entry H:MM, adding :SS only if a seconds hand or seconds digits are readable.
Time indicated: 12:05
